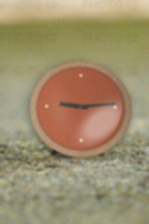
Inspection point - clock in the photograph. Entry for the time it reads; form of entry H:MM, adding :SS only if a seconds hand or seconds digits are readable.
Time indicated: 9:14
